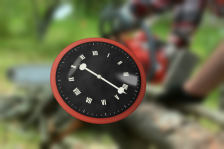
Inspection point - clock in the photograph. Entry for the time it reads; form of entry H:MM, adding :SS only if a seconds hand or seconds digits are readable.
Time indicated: 10:22
